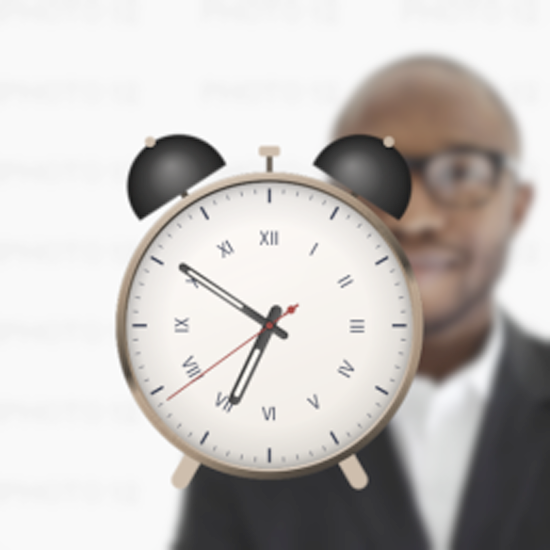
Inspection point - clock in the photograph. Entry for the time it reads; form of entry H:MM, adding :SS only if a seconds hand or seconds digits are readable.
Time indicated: 6:50:39
